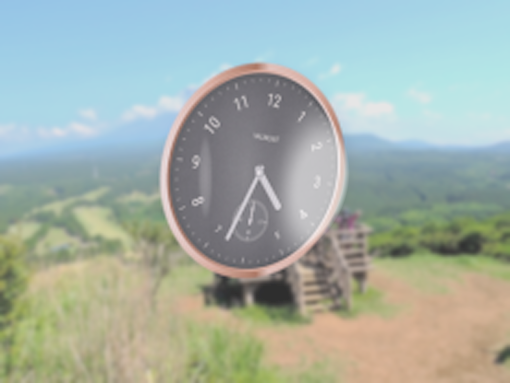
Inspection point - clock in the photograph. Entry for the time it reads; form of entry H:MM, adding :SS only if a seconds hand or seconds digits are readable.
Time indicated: 4:33
